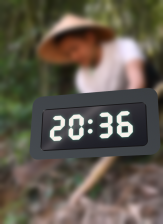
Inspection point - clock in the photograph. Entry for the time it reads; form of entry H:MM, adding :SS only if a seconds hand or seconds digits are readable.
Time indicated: 20:36
